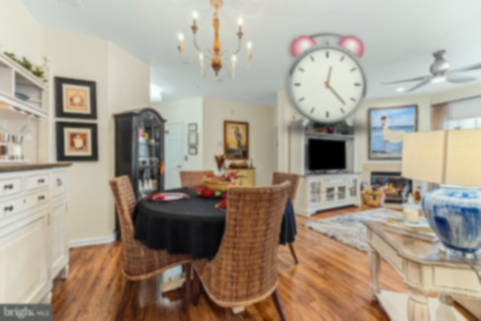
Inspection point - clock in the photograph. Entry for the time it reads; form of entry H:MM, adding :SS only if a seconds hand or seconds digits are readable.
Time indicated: 12:23
